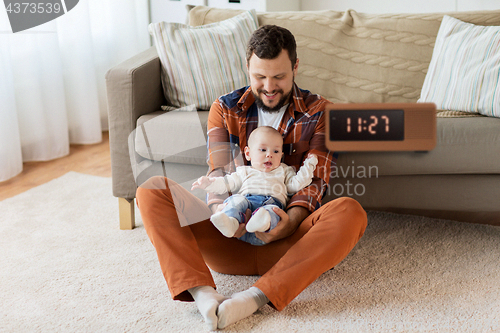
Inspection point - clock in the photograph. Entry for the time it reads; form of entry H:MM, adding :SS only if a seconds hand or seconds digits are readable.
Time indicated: 11:27
